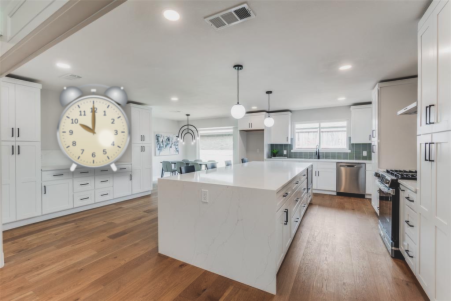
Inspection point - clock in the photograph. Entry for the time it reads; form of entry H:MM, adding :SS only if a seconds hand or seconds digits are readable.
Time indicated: 10:00
